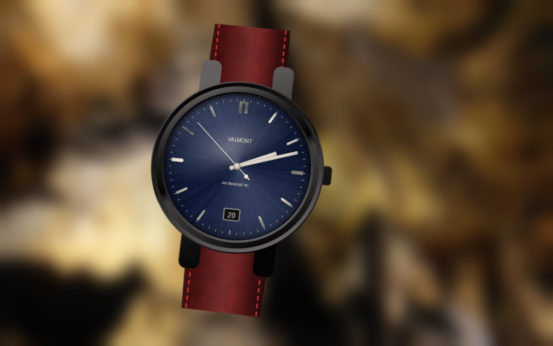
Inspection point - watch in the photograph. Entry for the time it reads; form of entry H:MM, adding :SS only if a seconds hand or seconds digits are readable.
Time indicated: 2:11:52
